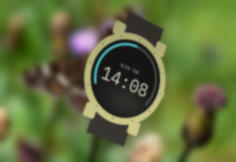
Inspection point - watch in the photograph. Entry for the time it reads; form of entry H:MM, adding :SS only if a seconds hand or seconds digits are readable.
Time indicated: 14:08
